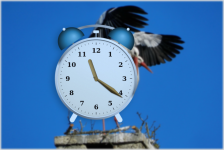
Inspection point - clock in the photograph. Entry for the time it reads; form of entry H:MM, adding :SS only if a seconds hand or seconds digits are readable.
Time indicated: 11:21
